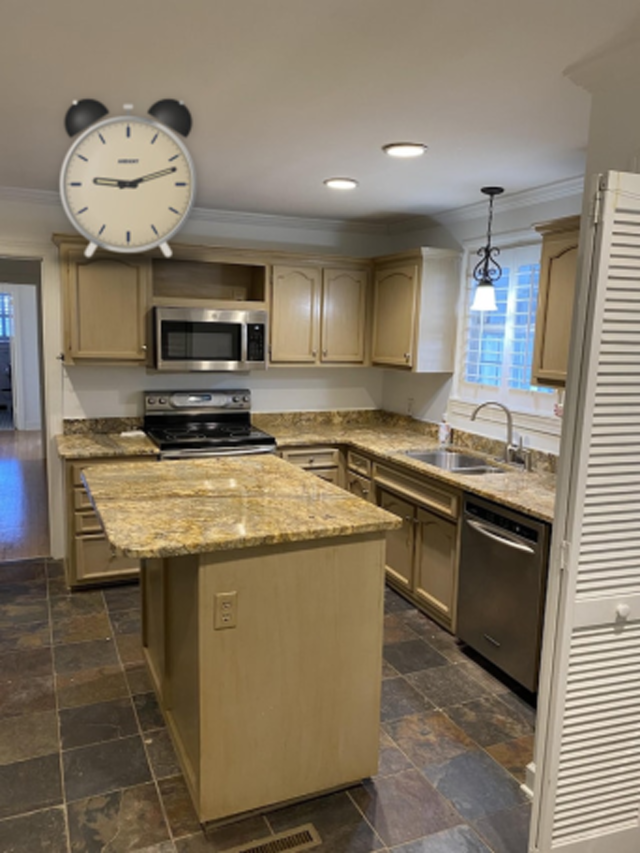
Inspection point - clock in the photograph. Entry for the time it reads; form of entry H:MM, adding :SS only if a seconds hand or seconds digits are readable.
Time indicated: 9:12
